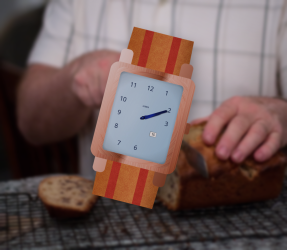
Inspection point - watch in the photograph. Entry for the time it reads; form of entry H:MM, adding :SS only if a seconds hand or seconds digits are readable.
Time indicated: 2:10
